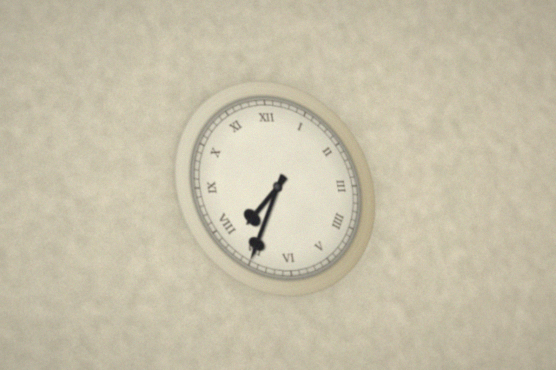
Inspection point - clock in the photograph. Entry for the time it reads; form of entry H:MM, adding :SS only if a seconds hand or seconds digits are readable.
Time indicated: 7:35
